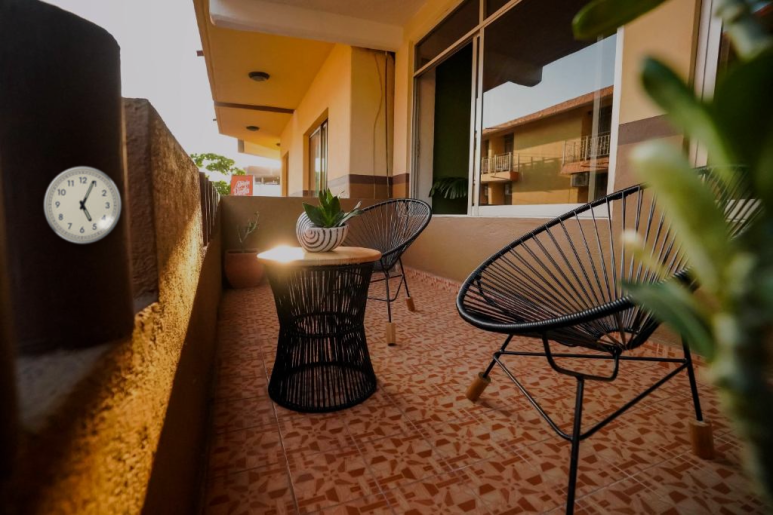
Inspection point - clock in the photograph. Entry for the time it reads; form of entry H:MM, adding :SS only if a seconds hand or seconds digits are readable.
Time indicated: 5:04
